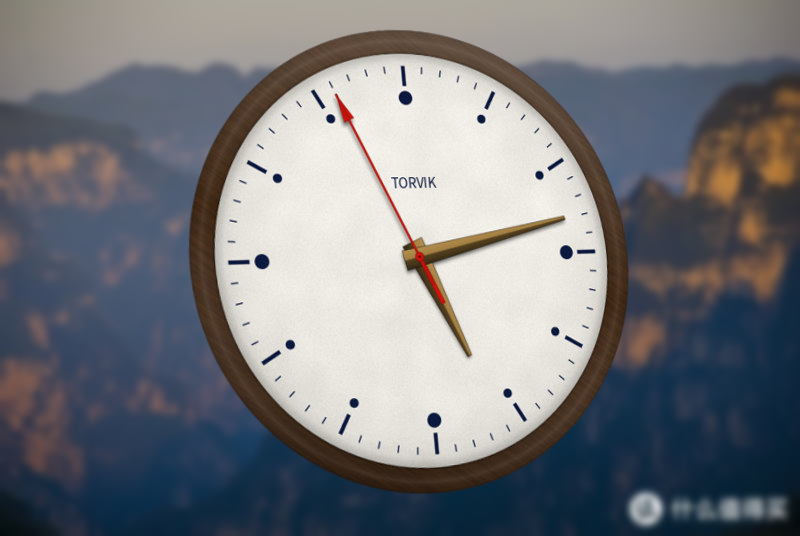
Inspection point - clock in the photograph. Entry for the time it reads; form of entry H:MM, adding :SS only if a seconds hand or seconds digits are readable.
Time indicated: 5:12:56
